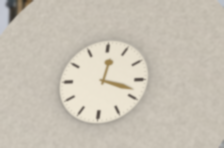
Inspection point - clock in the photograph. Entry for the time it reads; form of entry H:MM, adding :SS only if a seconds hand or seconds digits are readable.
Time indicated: 12:18
